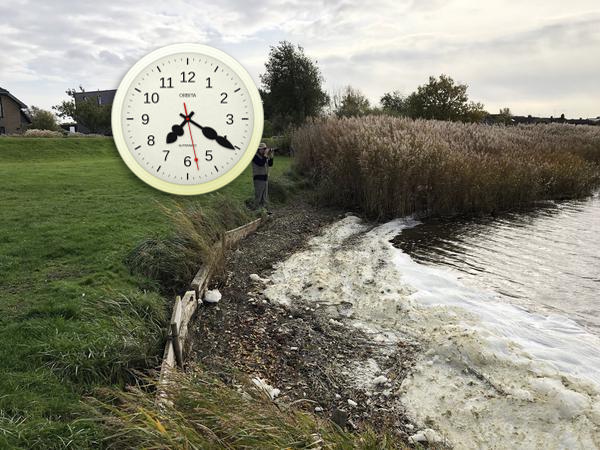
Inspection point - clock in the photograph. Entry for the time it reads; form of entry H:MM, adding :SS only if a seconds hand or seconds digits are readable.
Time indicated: 7:20:28
